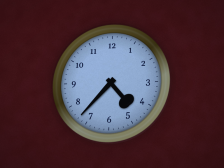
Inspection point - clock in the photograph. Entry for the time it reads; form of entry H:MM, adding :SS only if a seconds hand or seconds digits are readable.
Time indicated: 4:37
